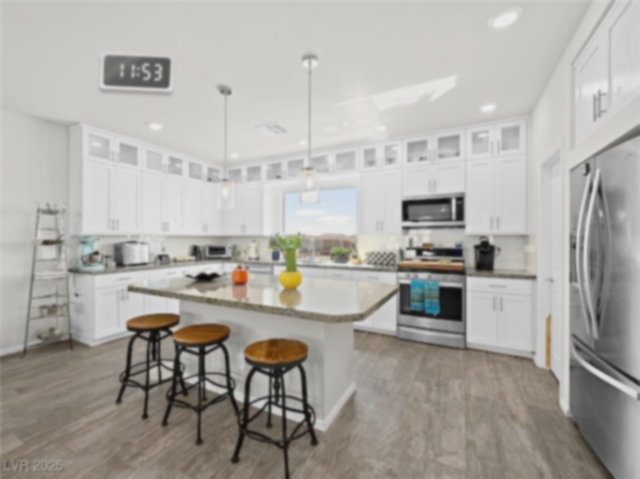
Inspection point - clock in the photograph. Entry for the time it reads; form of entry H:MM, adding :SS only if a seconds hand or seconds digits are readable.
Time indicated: 11:53
